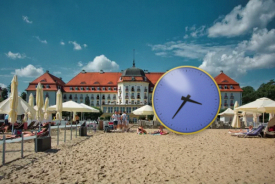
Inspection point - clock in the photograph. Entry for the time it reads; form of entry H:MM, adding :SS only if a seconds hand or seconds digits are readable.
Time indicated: 3:36
